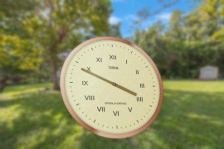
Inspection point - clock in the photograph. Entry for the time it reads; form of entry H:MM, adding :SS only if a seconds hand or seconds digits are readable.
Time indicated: 3:49
